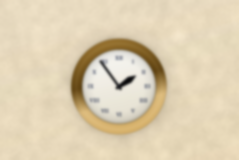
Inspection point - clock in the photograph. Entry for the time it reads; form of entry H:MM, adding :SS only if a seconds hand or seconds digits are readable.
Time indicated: 1:54
